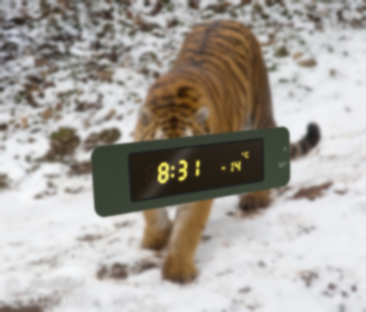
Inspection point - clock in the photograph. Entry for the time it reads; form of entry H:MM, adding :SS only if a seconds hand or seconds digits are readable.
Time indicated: 8:31
